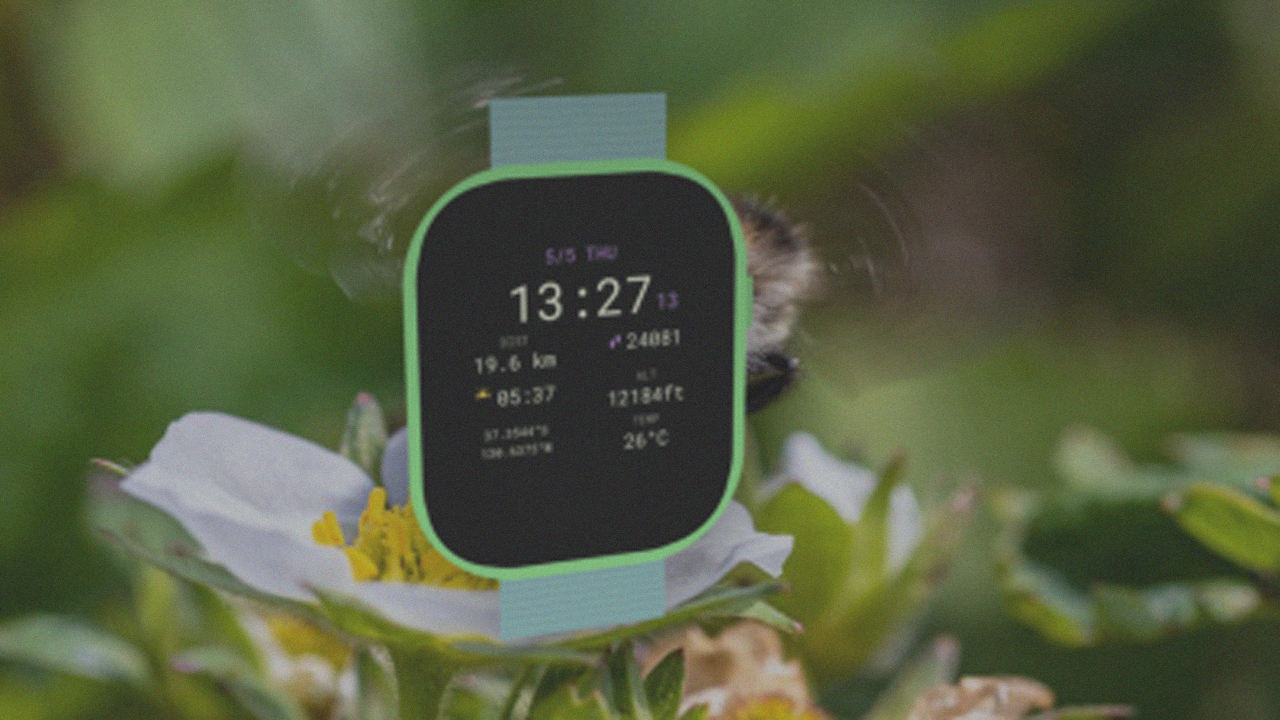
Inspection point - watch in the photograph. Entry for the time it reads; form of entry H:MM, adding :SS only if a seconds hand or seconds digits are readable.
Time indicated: 13:27
